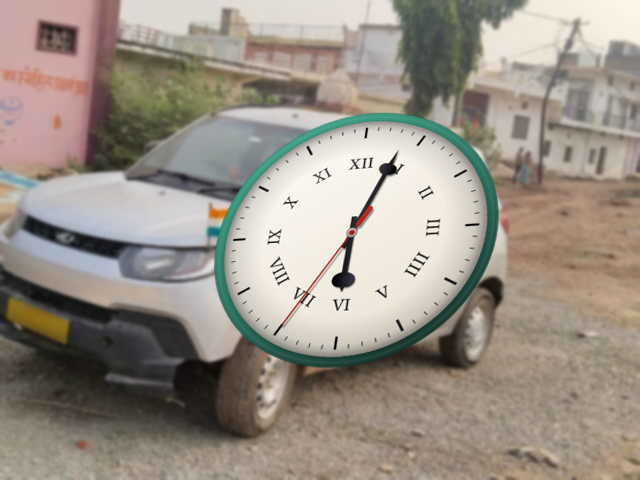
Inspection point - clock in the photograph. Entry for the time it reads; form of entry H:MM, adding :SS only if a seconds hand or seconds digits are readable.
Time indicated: 6:03:35
